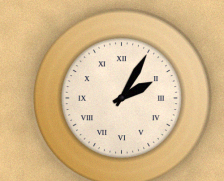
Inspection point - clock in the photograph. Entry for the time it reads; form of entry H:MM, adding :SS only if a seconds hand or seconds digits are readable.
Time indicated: 2:05
